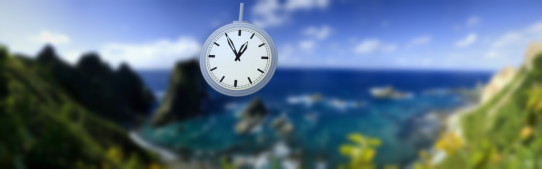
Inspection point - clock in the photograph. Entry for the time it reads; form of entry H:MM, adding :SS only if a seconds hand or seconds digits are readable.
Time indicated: 12:55
